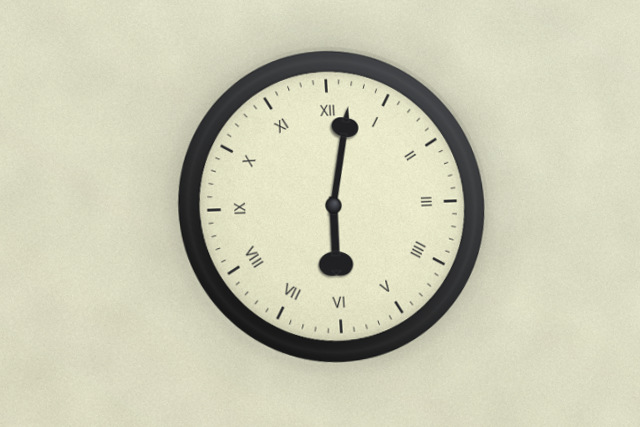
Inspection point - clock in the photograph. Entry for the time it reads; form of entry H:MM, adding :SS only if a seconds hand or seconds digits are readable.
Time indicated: 6:02
